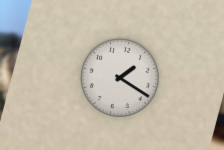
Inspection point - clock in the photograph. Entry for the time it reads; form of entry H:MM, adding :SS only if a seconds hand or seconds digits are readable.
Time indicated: 1:18
